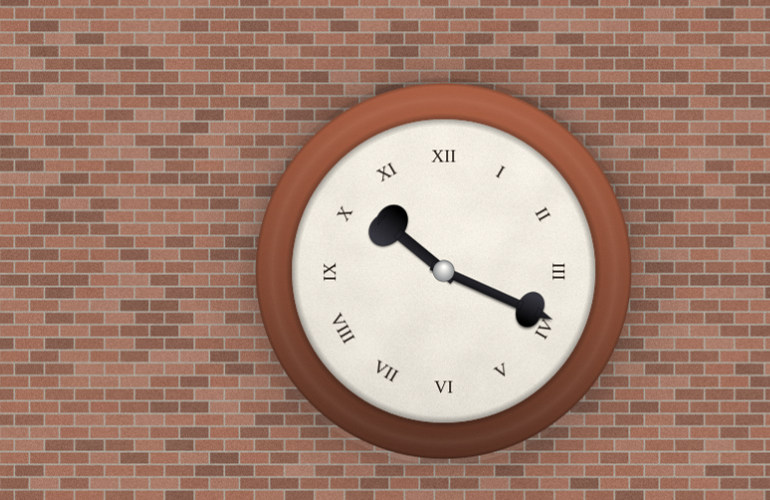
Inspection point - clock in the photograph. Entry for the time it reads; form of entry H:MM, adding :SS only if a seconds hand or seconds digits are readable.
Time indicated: 10:19
